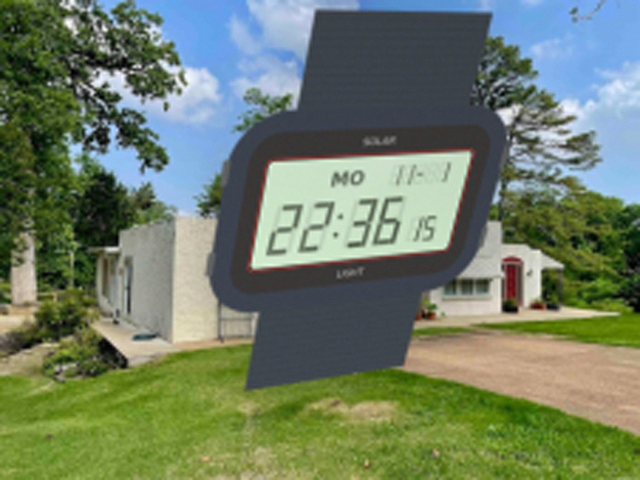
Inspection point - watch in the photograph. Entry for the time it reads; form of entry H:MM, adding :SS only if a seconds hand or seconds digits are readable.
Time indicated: 22:36:15
